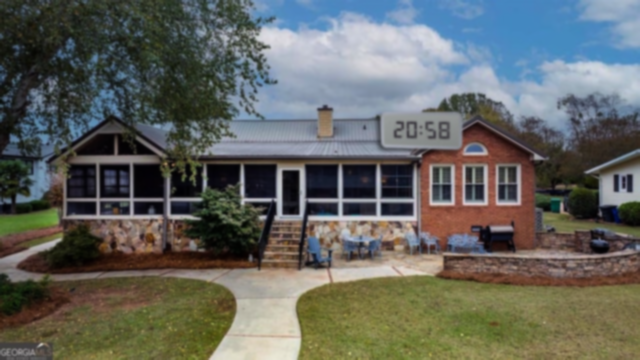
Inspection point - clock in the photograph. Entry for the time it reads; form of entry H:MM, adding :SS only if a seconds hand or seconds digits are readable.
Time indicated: 20:58
